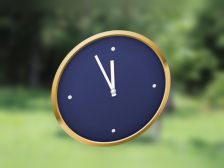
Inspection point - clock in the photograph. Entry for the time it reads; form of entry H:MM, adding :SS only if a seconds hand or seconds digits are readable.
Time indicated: 11:56
